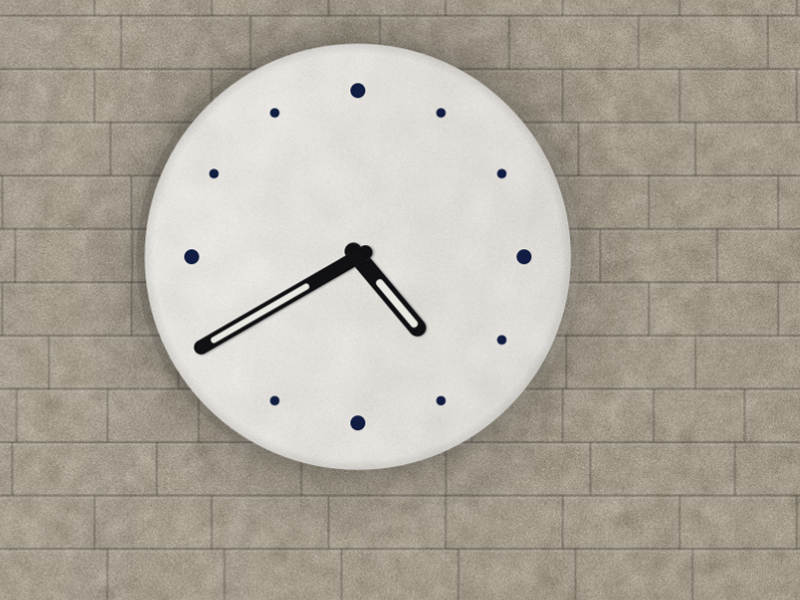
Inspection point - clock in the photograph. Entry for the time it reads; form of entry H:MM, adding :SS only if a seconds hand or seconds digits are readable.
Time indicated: 4:40
